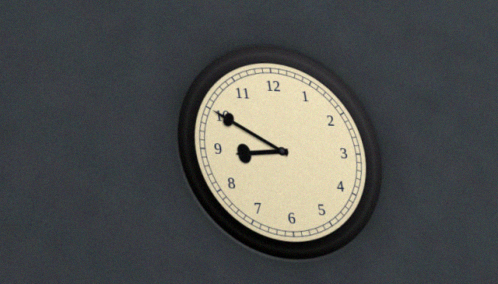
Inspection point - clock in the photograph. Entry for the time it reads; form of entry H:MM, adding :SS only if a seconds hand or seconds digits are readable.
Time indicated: 8:50
